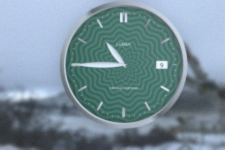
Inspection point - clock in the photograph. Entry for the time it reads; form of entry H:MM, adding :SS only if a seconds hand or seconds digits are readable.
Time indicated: 10:45
